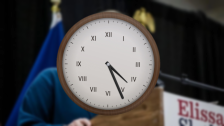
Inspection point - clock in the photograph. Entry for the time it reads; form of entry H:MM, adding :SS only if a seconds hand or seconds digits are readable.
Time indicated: 4:26
